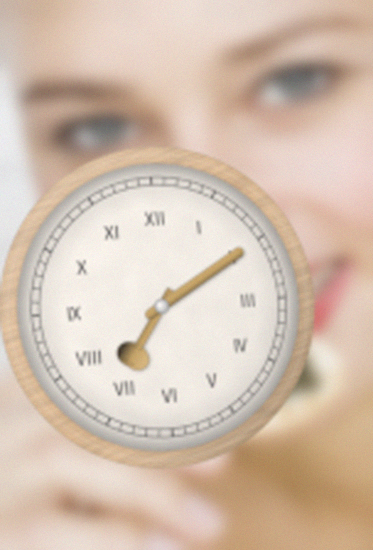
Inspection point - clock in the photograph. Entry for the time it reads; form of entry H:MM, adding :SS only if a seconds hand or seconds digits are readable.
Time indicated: 7:10
